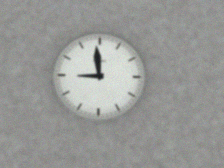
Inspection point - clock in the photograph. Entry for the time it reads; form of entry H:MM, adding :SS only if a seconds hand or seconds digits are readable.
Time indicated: 8:59
